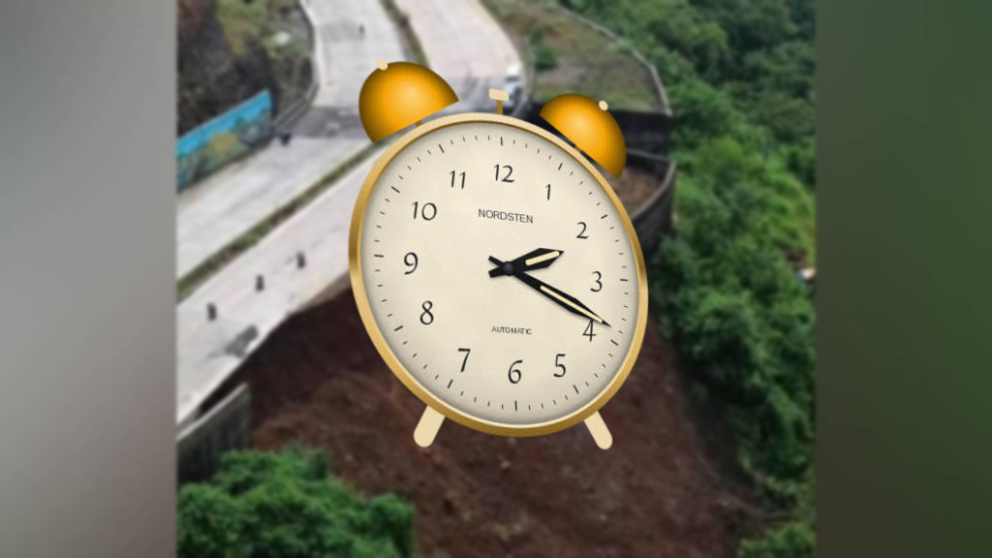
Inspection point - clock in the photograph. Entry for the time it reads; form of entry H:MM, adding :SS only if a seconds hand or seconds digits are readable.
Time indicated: 2:19
